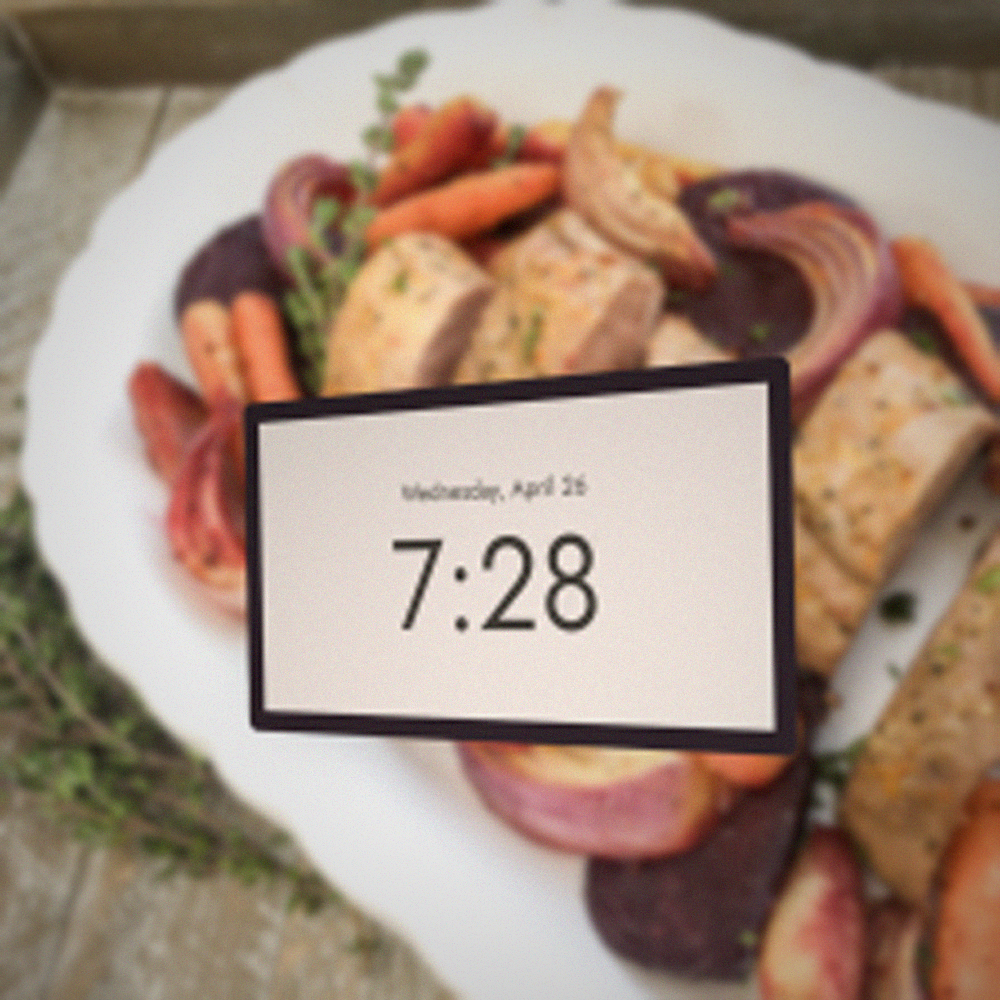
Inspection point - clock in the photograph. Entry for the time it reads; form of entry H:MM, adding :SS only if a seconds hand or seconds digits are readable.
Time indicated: 7:28
